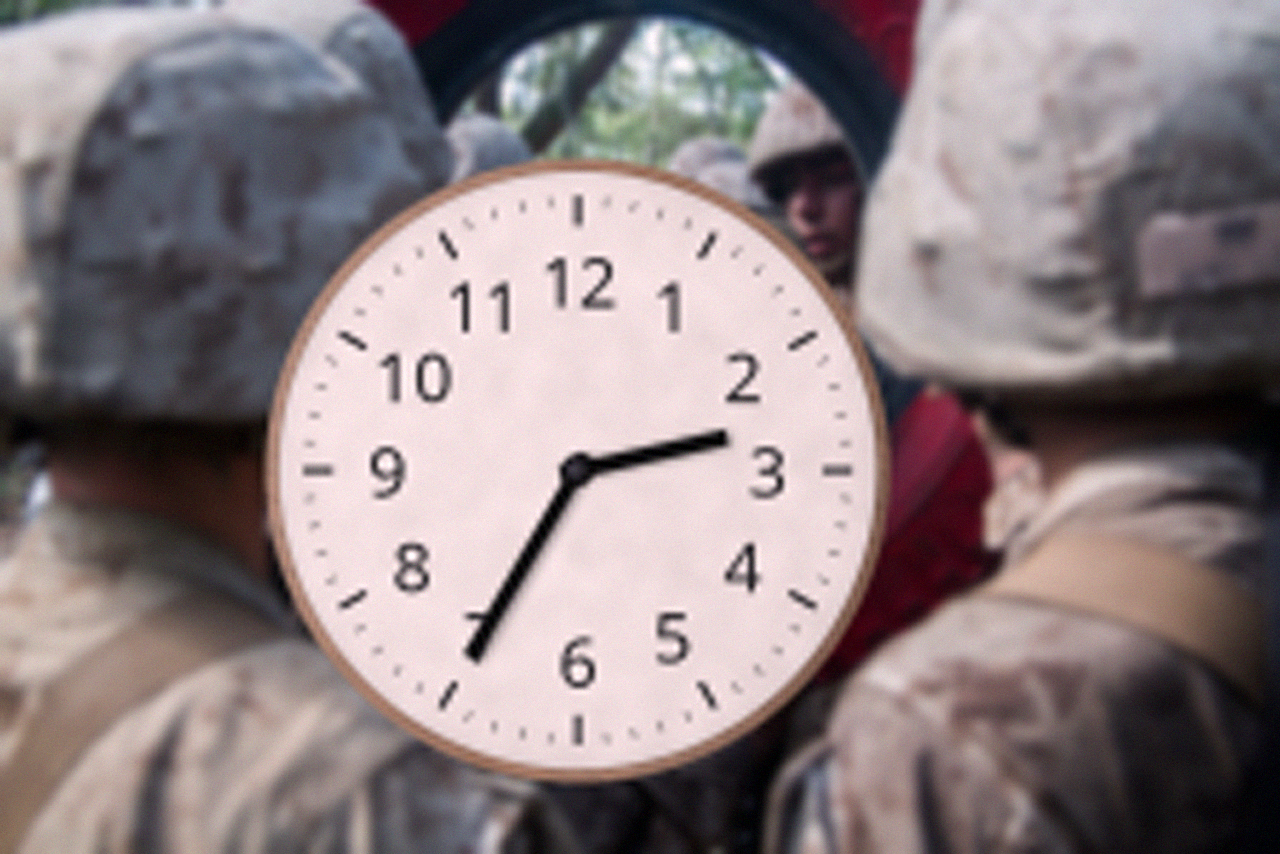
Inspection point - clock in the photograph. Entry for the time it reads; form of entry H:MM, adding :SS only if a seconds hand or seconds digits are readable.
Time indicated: 2:35
